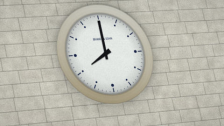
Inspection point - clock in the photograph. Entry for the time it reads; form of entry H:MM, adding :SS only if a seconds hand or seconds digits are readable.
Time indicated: 8:00
